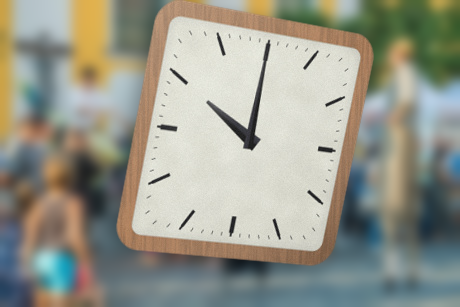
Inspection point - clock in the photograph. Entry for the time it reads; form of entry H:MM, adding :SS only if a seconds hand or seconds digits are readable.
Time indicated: 10:00
